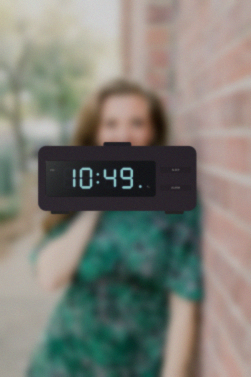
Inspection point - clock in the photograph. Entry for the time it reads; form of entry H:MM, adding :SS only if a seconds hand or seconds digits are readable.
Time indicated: 10:49
